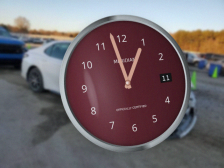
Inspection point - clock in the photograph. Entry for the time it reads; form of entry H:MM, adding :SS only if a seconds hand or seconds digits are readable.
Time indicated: 12:58
